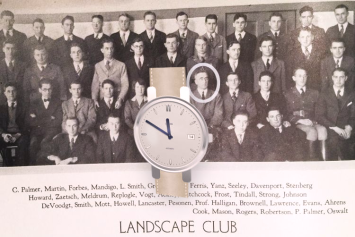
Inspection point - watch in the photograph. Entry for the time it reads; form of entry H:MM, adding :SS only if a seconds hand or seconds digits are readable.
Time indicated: 11:50
